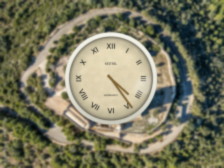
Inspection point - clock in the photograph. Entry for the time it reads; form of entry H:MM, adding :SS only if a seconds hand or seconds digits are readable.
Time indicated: 4:24
